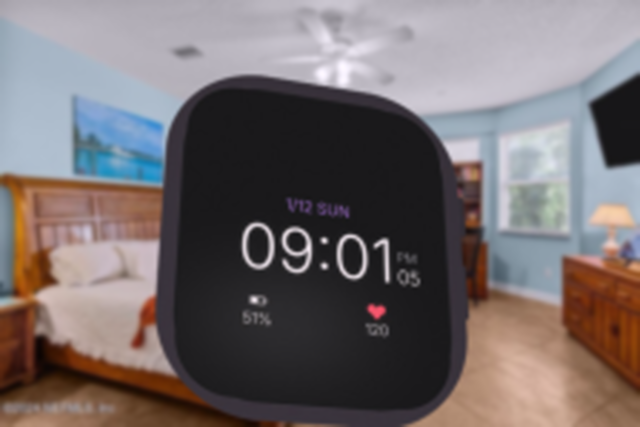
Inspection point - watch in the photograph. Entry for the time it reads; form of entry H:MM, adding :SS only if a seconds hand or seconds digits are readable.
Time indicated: 9:01
